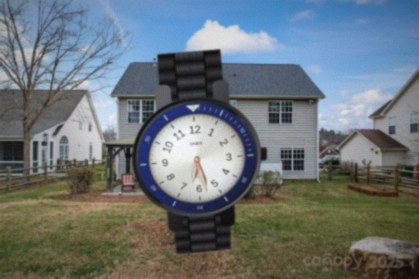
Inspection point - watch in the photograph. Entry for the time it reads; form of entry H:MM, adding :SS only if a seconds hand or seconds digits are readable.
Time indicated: 6:28
